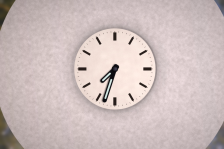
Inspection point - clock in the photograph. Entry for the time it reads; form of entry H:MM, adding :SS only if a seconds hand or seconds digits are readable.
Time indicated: 7:33
